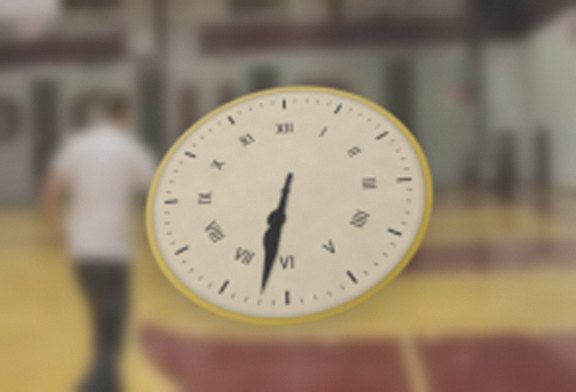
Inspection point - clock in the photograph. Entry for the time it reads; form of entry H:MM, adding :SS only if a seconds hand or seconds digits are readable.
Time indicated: 6:32
